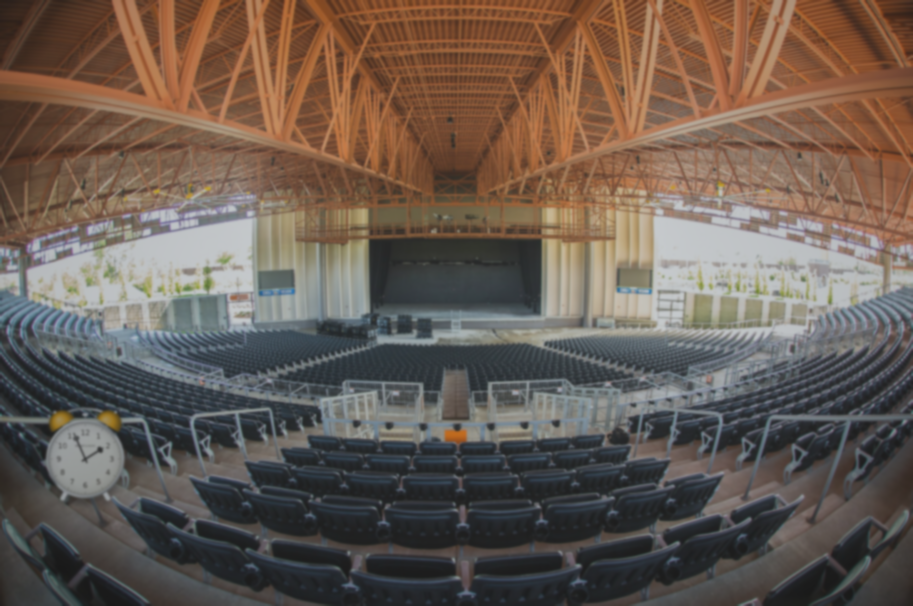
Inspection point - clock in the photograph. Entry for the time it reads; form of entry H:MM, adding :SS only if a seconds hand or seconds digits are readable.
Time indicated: 1:56
